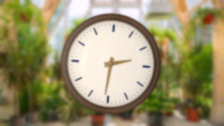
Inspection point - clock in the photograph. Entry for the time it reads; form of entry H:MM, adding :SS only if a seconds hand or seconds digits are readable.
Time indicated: 2:31
